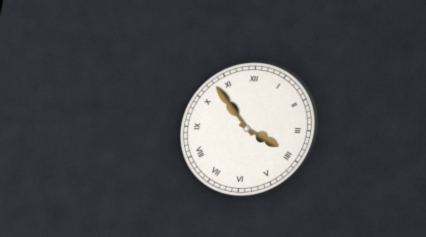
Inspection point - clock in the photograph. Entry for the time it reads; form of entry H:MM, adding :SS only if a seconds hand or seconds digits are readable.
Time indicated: 3:53
